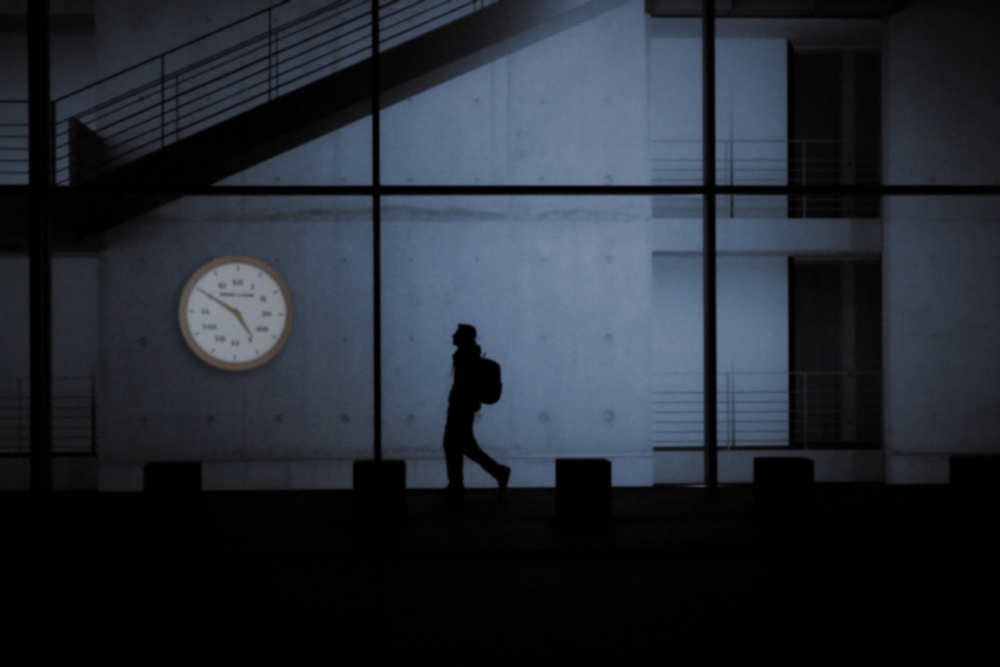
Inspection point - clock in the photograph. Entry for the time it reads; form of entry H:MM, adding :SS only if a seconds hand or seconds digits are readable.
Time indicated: 4:50
